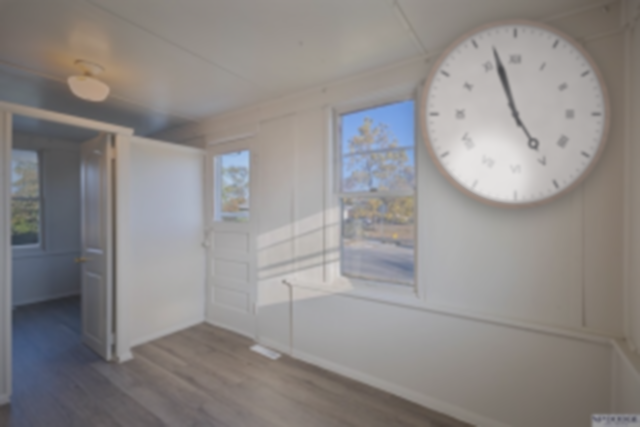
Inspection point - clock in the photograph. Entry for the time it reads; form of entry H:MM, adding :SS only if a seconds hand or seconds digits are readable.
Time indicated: 4:57
